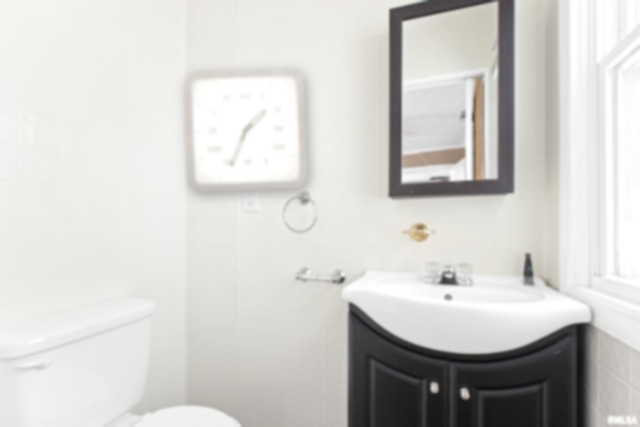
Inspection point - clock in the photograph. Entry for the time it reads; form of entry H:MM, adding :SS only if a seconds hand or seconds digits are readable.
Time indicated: 1:34
